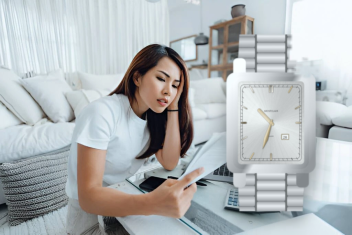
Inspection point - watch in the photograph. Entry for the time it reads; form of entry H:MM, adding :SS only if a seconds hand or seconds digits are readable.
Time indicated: 10:33
